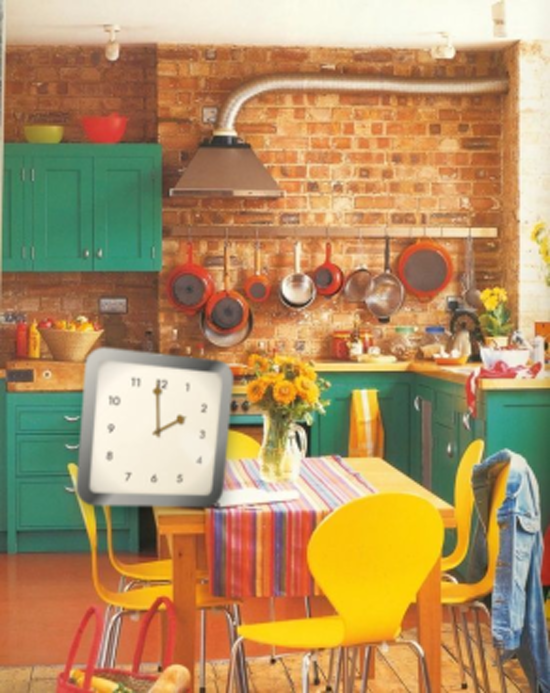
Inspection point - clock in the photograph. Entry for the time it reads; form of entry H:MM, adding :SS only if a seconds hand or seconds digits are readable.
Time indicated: 1:59
